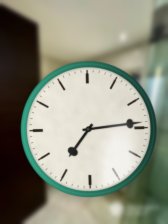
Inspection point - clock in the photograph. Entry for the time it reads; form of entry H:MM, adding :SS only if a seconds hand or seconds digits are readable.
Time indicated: 7:14
